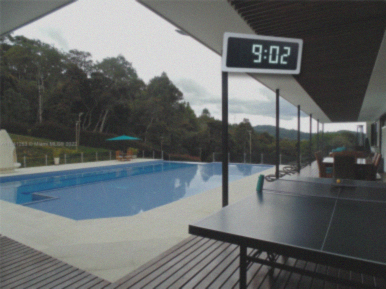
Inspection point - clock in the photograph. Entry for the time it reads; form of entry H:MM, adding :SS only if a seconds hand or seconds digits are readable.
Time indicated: 9:02
